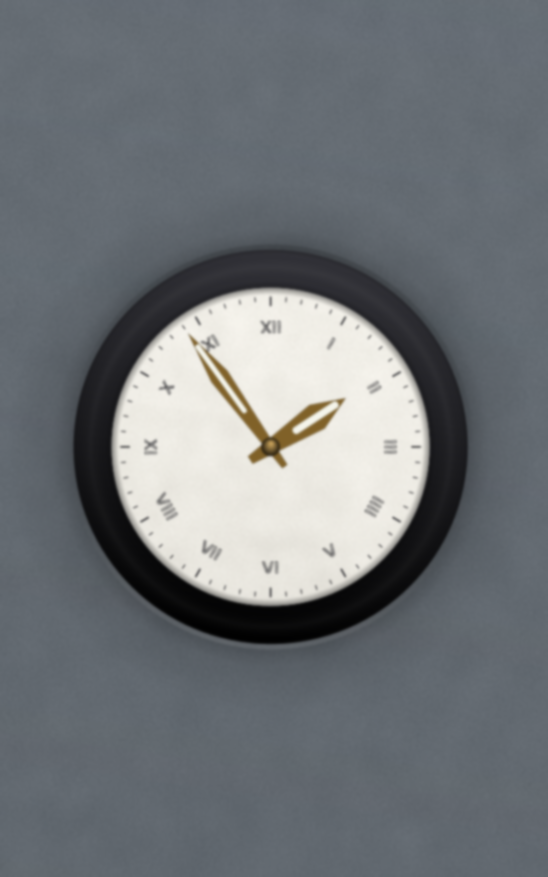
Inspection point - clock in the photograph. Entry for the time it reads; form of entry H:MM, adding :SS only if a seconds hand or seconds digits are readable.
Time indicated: 1:54
